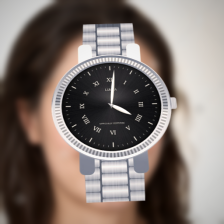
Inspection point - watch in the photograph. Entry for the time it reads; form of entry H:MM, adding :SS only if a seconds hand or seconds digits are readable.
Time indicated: 4:01
